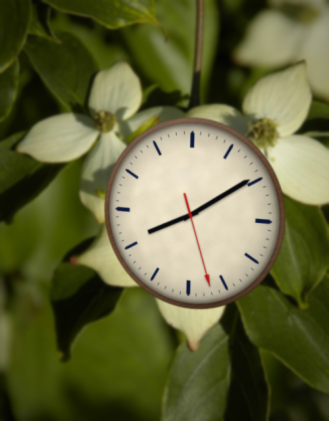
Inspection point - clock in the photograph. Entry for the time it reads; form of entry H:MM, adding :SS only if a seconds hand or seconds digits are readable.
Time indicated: 8:09:27
